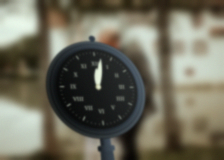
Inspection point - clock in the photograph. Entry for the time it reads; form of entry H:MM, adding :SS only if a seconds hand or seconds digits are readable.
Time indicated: 12:02
